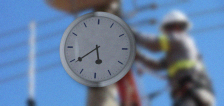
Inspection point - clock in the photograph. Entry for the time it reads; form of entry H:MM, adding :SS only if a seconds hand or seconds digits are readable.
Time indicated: 5:39
